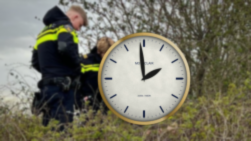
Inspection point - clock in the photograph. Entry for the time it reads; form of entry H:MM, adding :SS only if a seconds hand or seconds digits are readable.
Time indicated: 1:59
